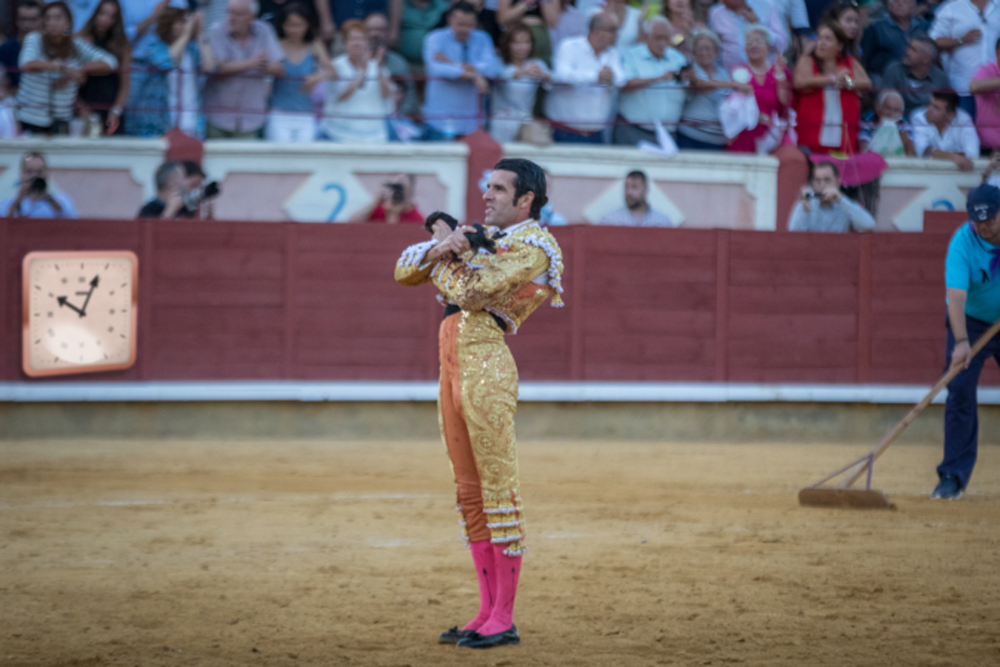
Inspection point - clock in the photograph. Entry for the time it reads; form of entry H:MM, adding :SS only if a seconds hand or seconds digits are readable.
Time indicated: 10:04
